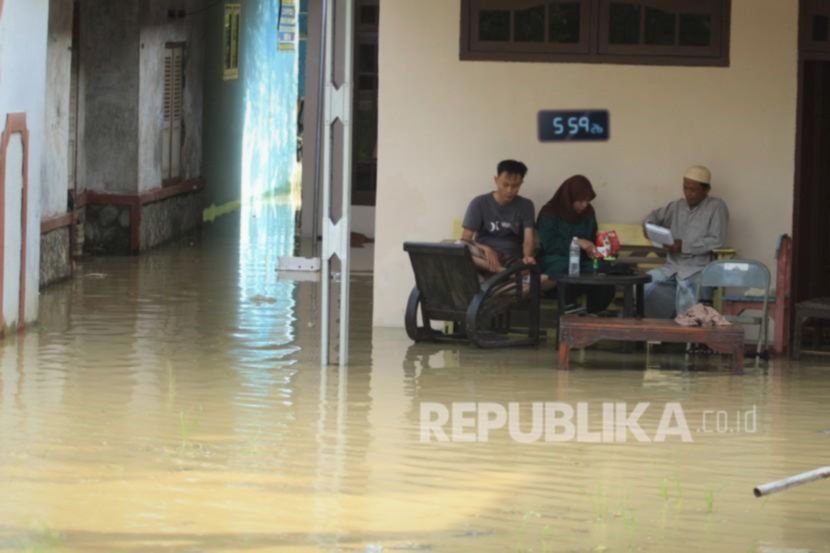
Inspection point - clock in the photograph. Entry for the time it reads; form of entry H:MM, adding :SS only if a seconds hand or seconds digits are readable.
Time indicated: 5:59
